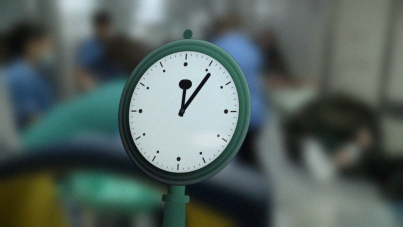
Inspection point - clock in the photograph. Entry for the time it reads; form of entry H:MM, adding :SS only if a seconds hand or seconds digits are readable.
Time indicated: 12:06
